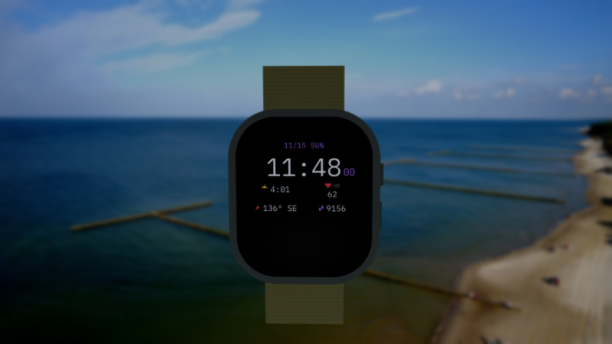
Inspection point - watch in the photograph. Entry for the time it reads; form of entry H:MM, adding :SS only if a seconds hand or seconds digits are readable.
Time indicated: 11:48:00
